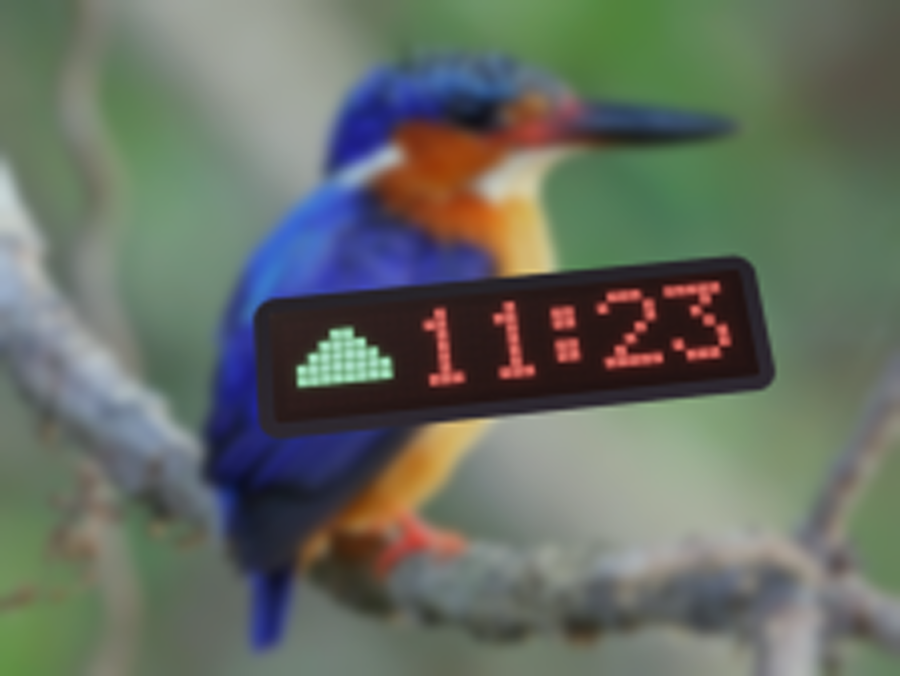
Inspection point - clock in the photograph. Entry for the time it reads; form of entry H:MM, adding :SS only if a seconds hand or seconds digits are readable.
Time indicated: 11:23
